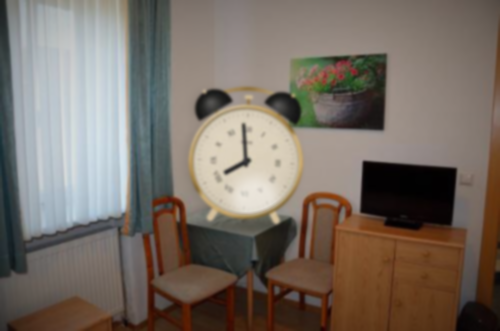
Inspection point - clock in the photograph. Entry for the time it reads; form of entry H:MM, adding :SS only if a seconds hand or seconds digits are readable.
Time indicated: 7:59
